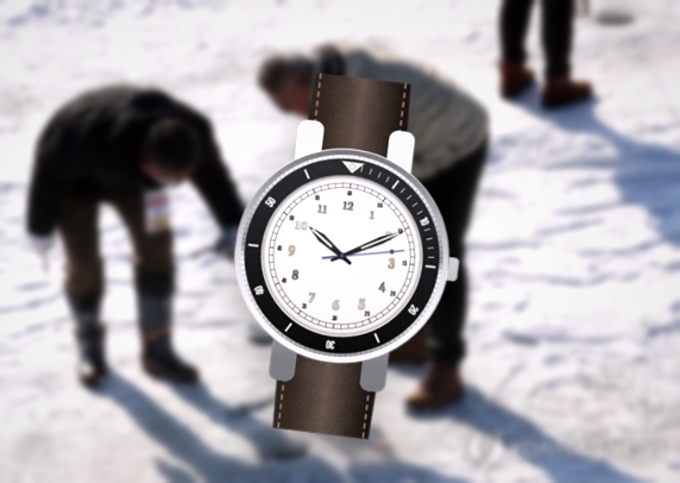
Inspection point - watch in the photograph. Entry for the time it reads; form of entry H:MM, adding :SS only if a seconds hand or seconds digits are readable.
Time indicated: 10:10:13
